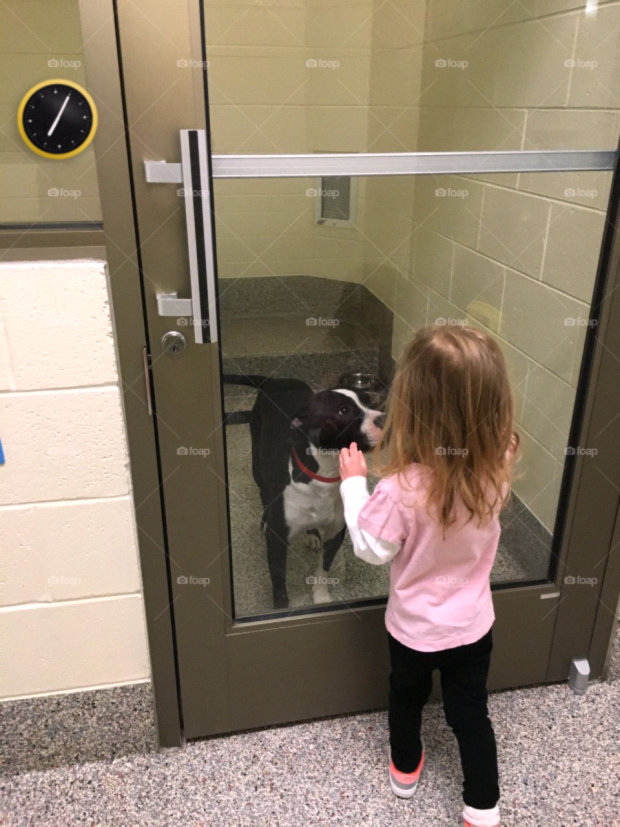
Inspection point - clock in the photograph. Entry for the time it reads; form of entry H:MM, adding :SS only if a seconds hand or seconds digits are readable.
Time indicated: 7:05
